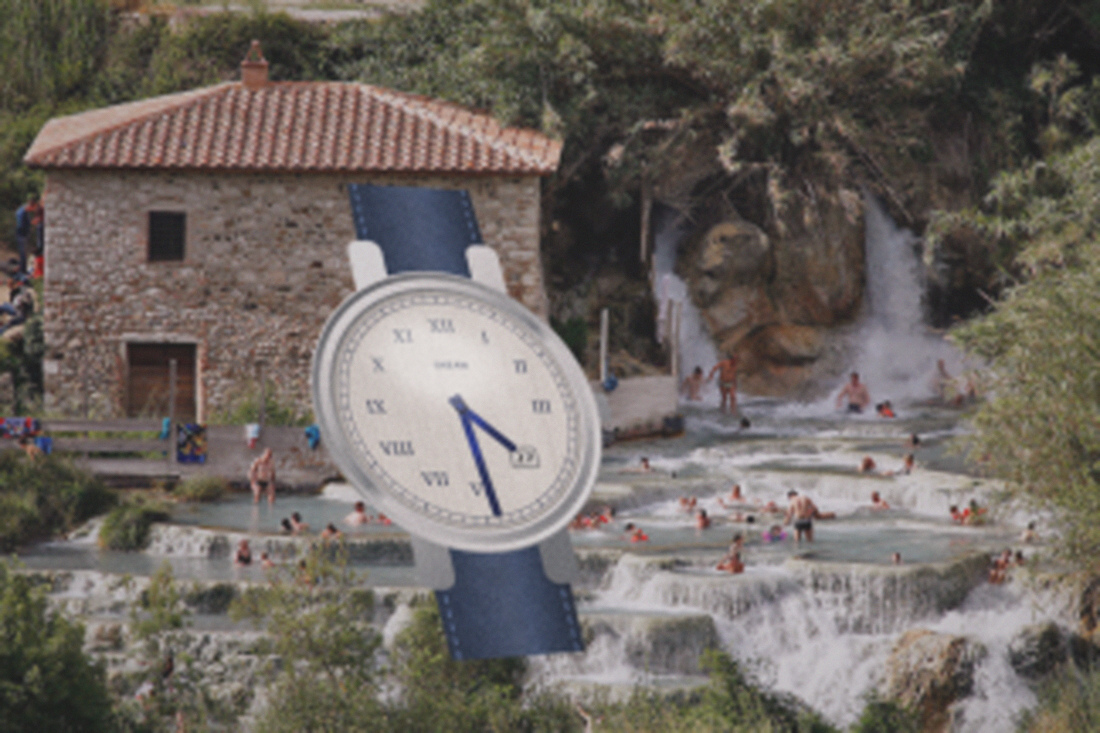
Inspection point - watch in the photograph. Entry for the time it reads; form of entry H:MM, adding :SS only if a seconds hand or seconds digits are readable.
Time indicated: 4:29
